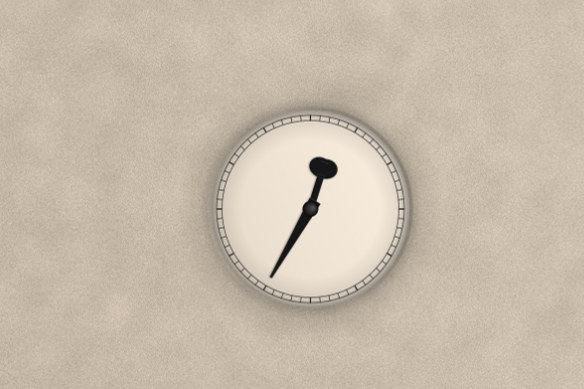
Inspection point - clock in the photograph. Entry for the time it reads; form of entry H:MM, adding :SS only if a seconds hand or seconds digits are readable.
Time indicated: 12:35
